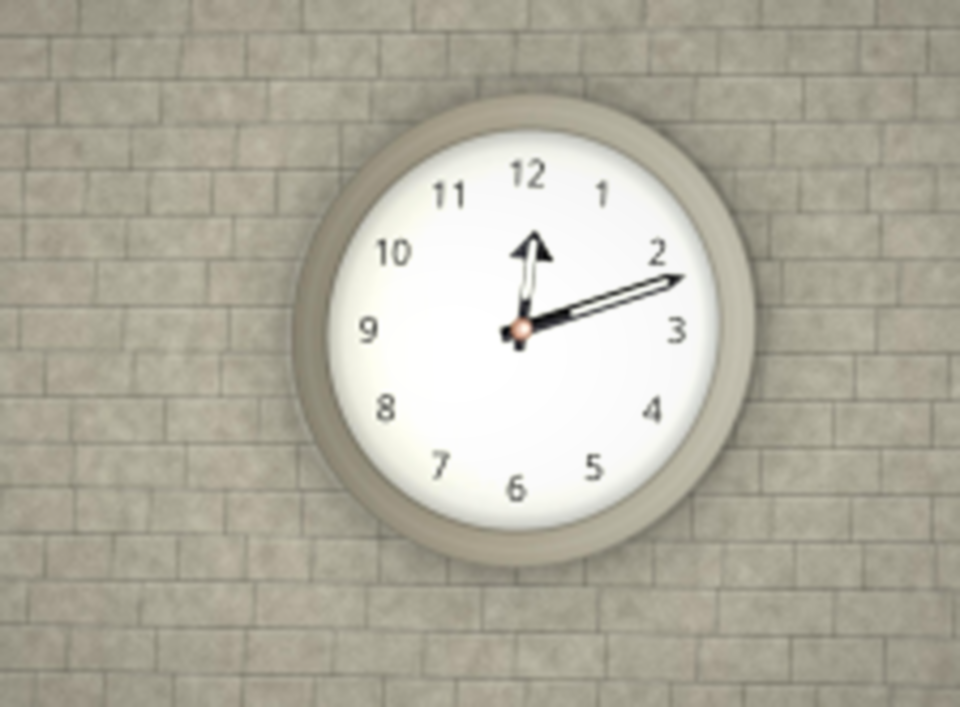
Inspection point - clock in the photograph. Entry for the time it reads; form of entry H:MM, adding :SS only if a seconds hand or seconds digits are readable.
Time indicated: 12:12
